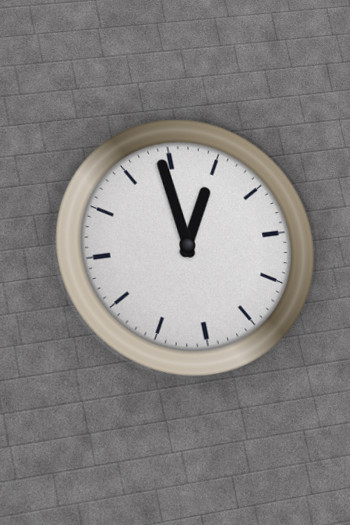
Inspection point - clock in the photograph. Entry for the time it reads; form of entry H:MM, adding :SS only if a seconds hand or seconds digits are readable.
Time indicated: 12:59
